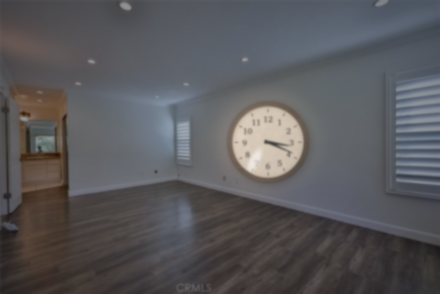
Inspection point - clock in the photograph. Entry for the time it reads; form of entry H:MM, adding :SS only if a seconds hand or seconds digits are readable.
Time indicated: 3:19
